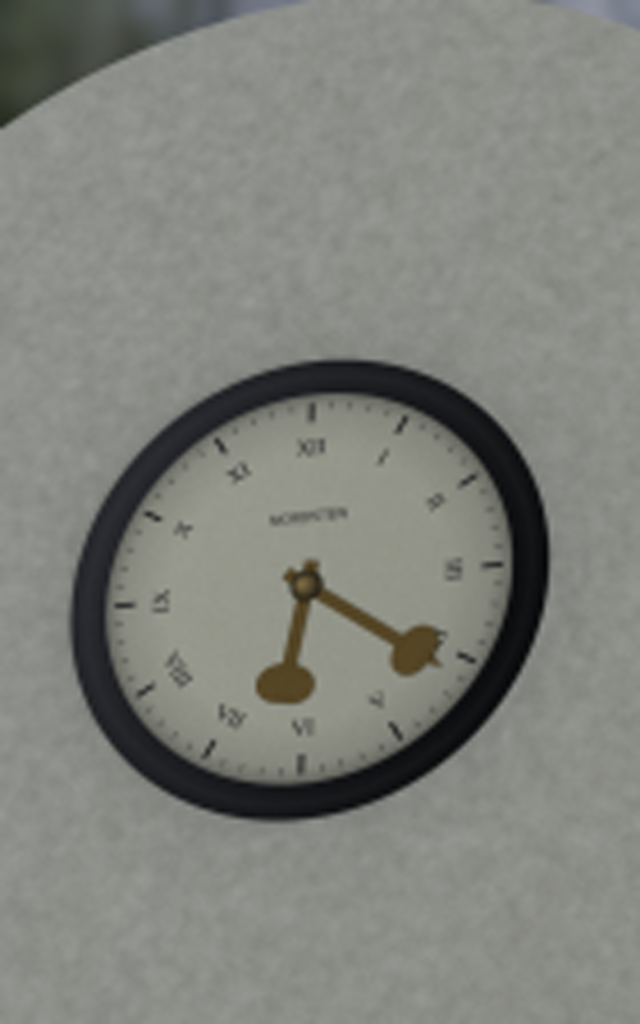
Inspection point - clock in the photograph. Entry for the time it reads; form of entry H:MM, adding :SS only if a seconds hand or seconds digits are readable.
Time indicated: 6:21
